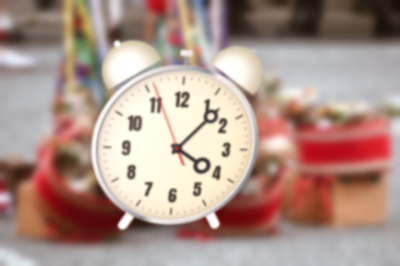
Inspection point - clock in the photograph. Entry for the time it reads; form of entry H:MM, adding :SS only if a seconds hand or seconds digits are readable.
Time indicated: 4:06:56
